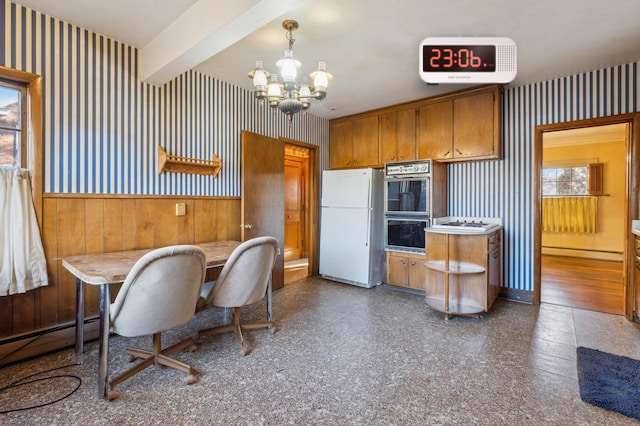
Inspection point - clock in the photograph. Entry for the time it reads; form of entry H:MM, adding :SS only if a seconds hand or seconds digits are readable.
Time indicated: 23:06
